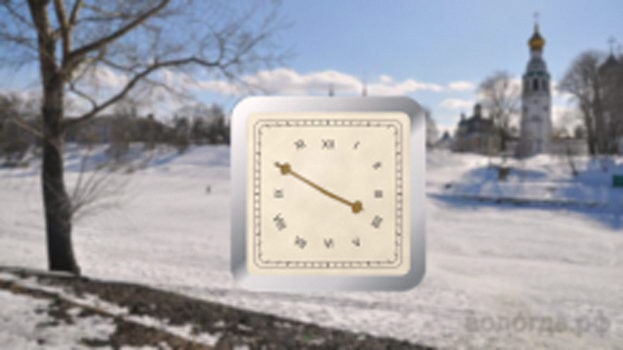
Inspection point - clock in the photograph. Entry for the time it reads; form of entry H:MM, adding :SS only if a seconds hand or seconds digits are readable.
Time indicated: 3:50
